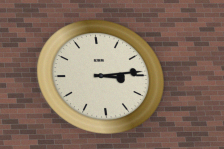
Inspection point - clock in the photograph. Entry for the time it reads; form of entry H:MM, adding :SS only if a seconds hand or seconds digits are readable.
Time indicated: 3:14
